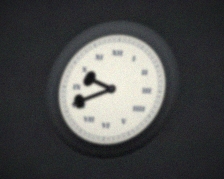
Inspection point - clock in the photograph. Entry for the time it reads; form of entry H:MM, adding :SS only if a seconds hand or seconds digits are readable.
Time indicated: 9:41
